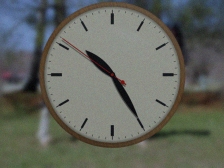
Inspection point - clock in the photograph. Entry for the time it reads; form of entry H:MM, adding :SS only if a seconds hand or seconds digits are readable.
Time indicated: 10:24:51
